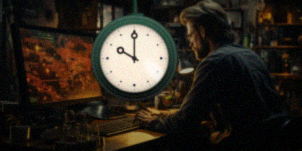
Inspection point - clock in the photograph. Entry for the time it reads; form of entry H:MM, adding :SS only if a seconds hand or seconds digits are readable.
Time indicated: 10:00
